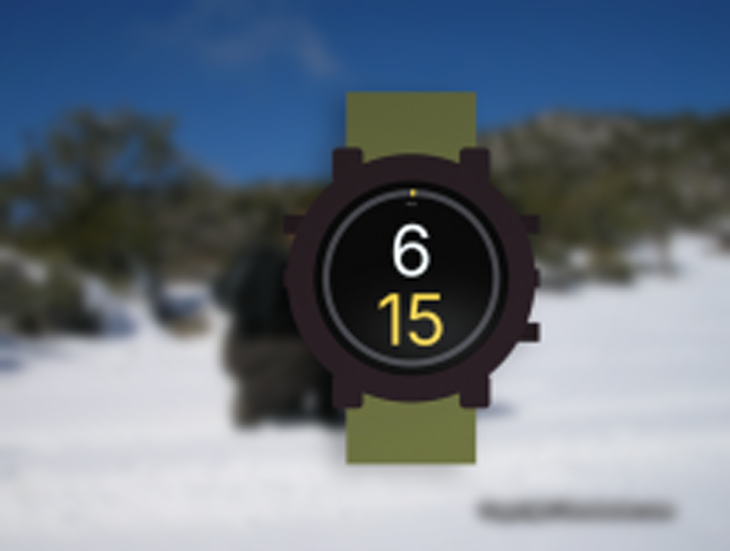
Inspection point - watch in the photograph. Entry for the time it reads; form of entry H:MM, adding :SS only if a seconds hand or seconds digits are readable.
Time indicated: 6:15
